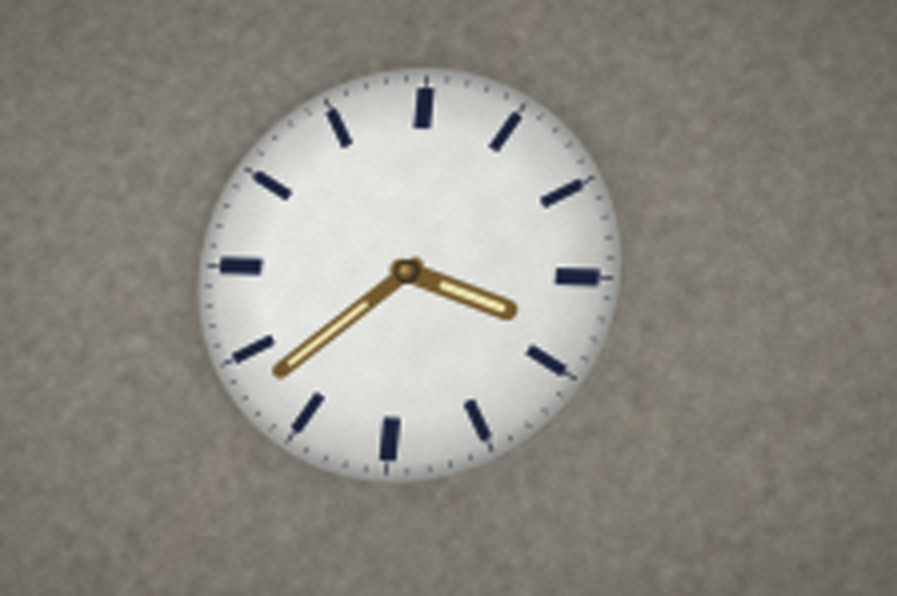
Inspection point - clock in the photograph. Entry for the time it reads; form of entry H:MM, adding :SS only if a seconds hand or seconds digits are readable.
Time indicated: 3:38
